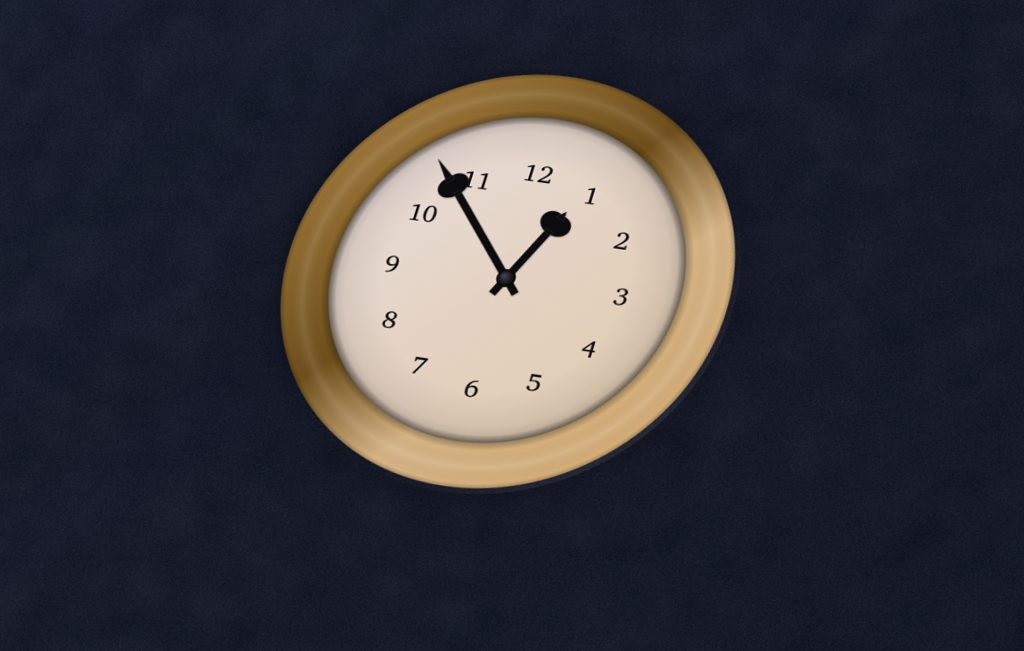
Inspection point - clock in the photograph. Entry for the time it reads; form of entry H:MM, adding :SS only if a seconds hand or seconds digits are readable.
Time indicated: 12:53
